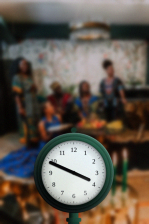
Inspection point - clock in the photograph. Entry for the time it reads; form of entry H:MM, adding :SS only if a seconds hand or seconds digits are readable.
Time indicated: 3:49
